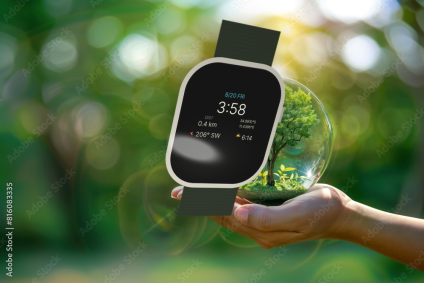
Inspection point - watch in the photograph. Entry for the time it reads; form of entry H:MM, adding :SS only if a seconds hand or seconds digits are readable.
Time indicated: 3:58
